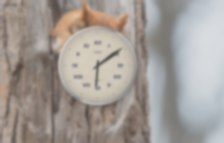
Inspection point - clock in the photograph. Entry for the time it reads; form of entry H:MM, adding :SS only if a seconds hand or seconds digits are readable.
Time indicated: 6:09
